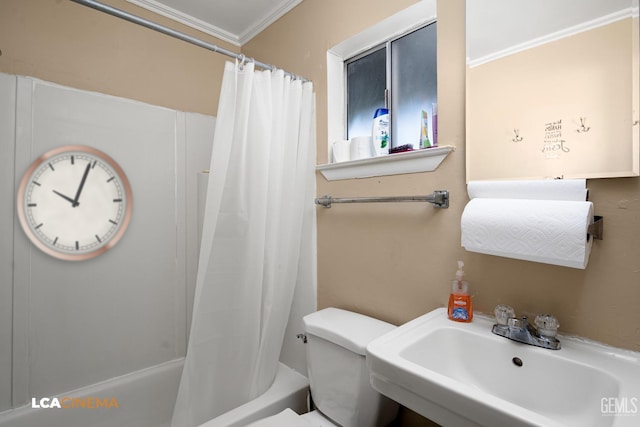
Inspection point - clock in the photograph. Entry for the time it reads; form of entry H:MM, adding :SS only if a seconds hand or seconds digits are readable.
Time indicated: 10:04
